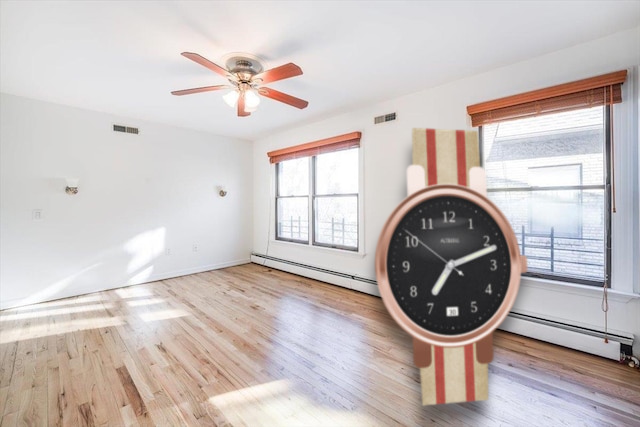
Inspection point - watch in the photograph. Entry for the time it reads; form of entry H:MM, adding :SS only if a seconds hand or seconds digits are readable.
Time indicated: 7:11:51
